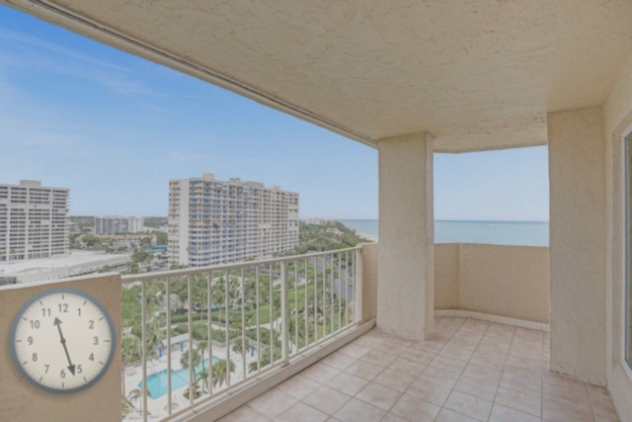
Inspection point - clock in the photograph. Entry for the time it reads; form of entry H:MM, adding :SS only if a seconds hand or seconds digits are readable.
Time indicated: 11:27
